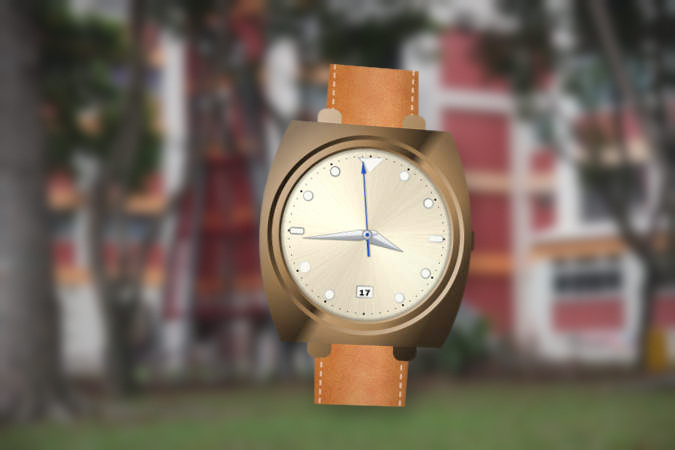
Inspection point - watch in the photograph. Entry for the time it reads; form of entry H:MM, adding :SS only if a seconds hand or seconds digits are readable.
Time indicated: 3:43:59
